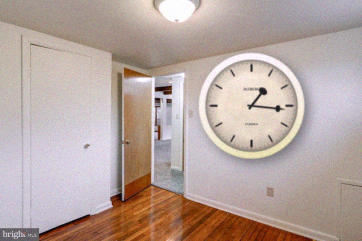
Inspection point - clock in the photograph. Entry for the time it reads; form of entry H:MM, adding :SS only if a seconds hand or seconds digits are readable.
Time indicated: 1:16
